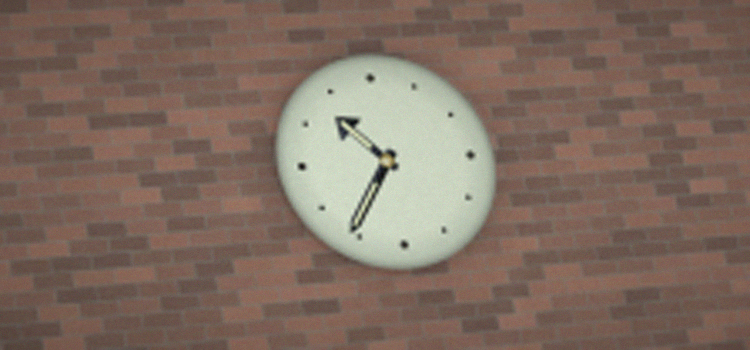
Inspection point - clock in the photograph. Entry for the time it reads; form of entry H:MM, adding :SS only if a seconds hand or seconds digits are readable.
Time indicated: 10:36
